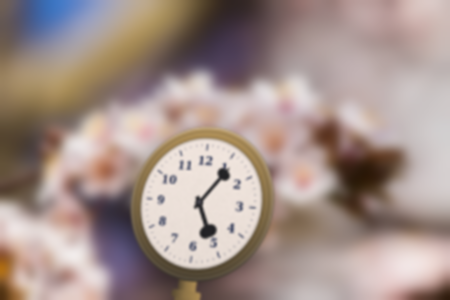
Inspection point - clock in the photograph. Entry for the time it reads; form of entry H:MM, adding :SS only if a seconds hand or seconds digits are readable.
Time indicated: 5:06
